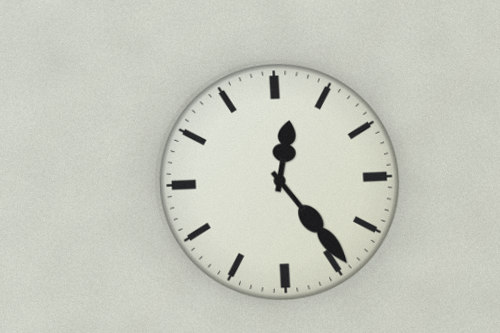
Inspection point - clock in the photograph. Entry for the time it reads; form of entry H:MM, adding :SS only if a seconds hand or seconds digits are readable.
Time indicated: 12:24
